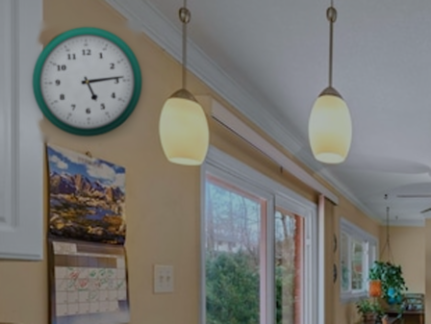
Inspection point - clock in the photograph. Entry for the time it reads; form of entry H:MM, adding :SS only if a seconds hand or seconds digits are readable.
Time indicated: 5:14
